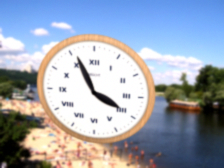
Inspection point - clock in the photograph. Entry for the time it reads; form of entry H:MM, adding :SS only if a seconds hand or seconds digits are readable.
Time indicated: 3:56
